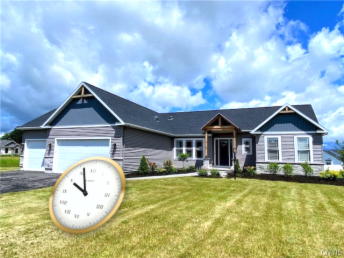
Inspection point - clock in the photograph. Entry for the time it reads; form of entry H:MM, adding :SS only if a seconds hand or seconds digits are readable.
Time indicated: 9:56
